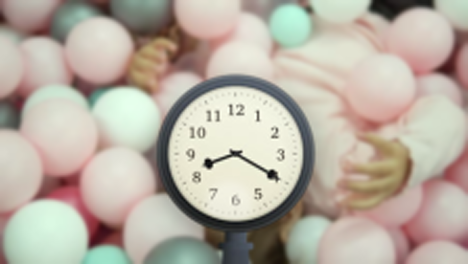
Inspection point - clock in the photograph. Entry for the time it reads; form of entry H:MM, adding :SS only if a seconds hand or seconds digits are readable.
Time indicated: 8:20
